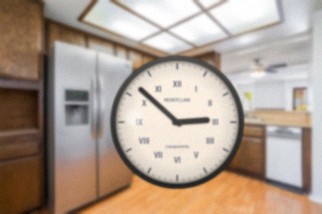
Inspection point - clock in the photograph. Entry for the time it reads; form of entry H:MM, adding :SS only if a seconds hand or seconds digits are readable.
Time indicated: 2:52
